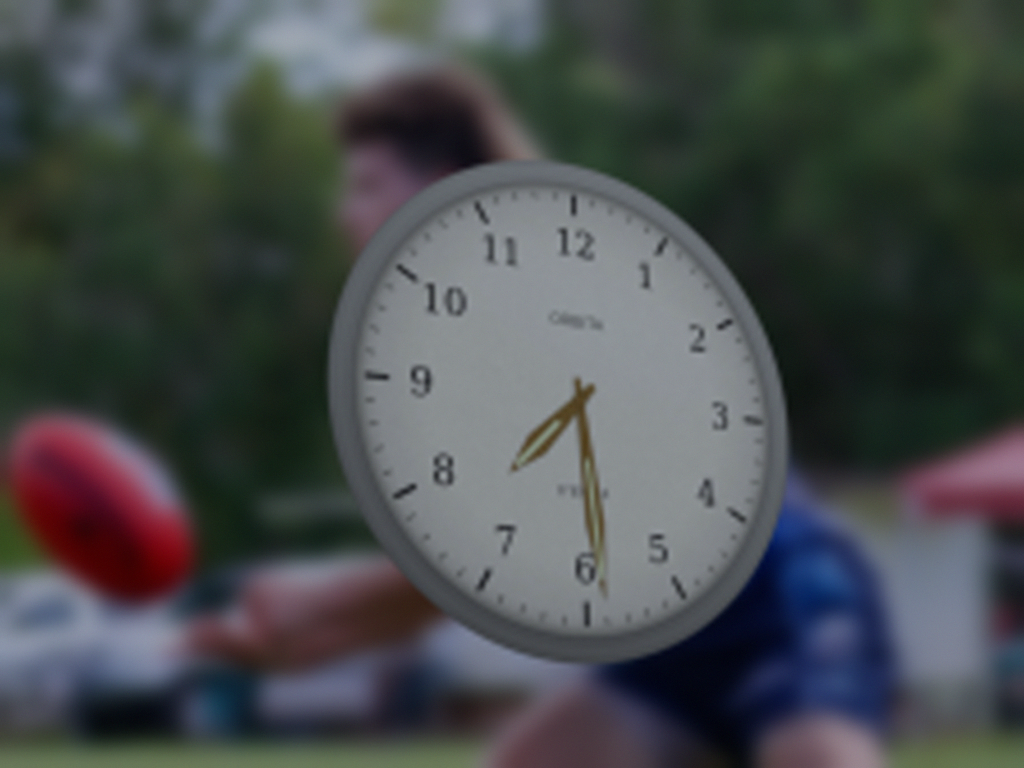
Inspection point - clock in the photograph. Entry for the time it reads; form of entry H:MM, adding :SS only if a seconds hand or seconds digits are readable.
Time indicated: 7:29
